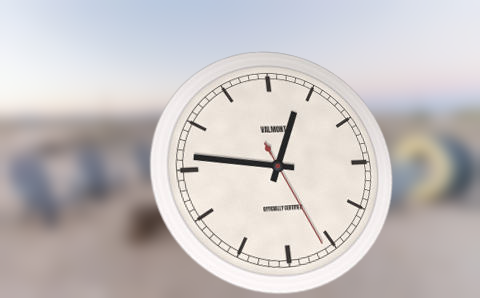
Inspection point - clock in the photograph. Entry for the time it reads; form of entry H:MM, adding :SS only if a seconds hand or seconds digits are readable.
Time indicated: 12:46:26
